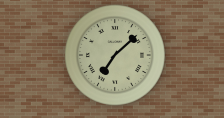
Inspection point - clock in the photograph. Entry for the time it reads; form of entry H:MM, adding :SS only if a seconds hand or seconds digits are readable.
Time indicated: 7:08
